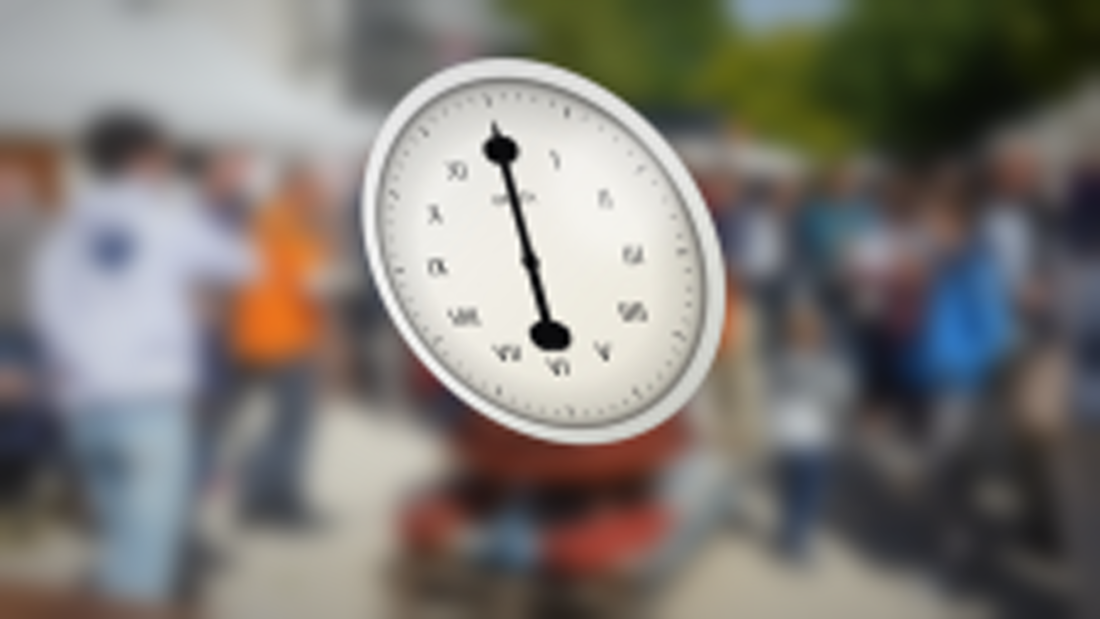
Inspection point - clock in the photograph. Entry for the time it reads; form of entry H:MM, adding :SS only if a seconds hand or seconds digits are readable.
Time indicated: 6:00
